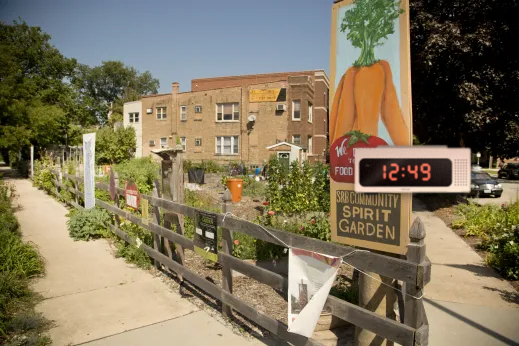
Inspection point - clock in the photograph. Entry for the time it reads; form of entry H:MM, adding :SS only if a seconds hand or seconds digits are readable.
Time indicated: 12:49
